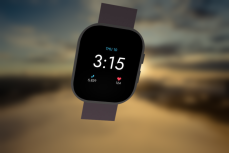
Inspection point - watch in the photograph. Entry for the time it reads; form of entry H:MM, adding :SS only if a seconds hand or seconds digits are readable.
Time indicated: 3:15
